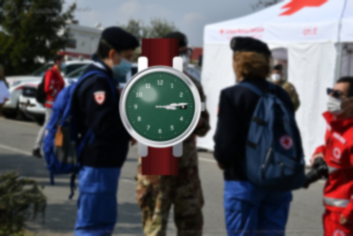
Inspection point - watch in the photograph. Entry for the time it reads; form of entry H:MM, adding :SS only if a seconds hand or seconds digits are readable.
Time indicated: 3:14
